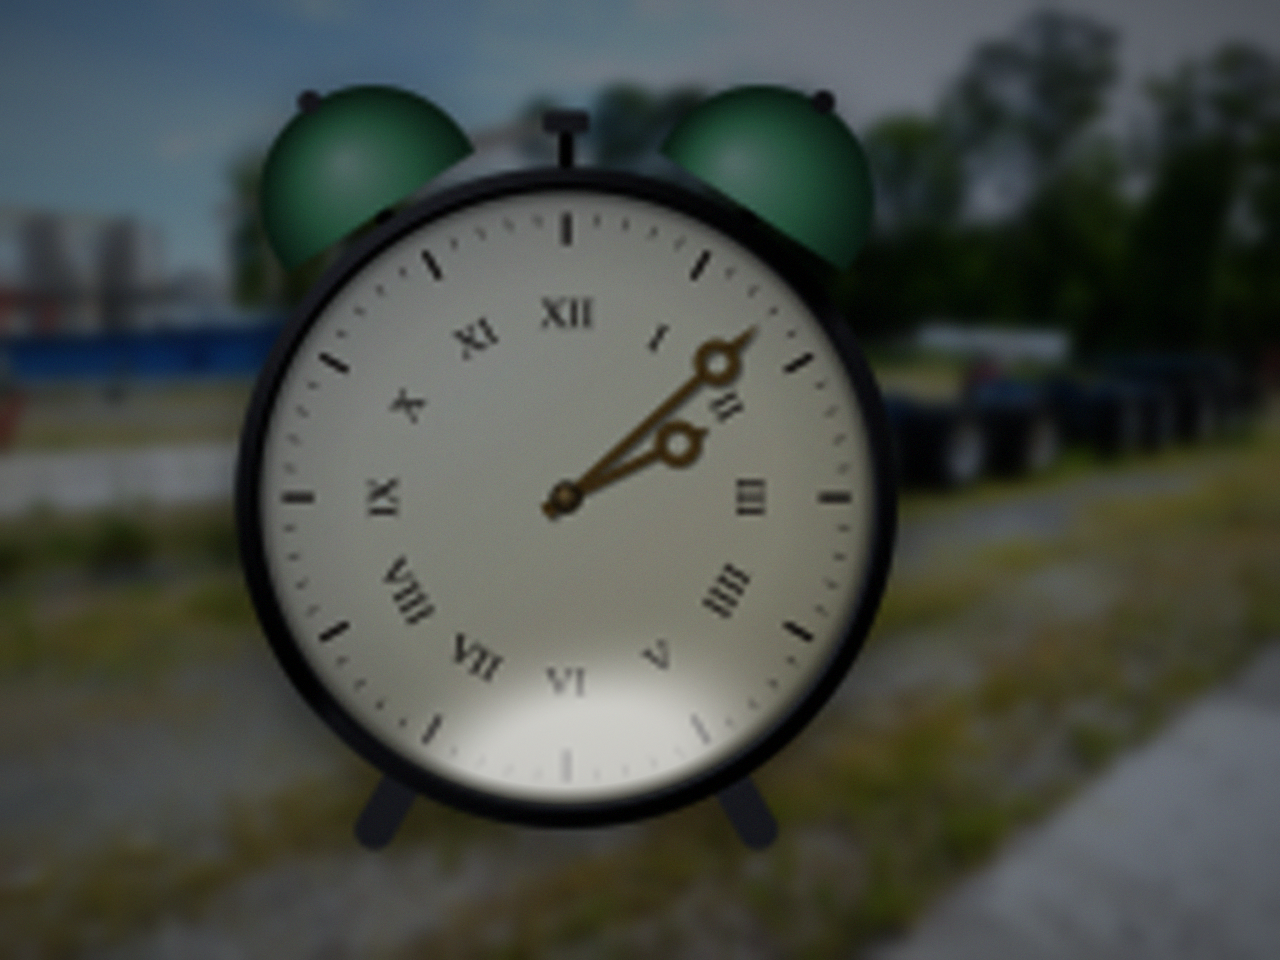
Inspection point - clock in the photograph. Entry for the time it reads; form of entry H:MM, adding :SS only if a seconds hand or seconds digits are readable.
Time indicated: 2:08
